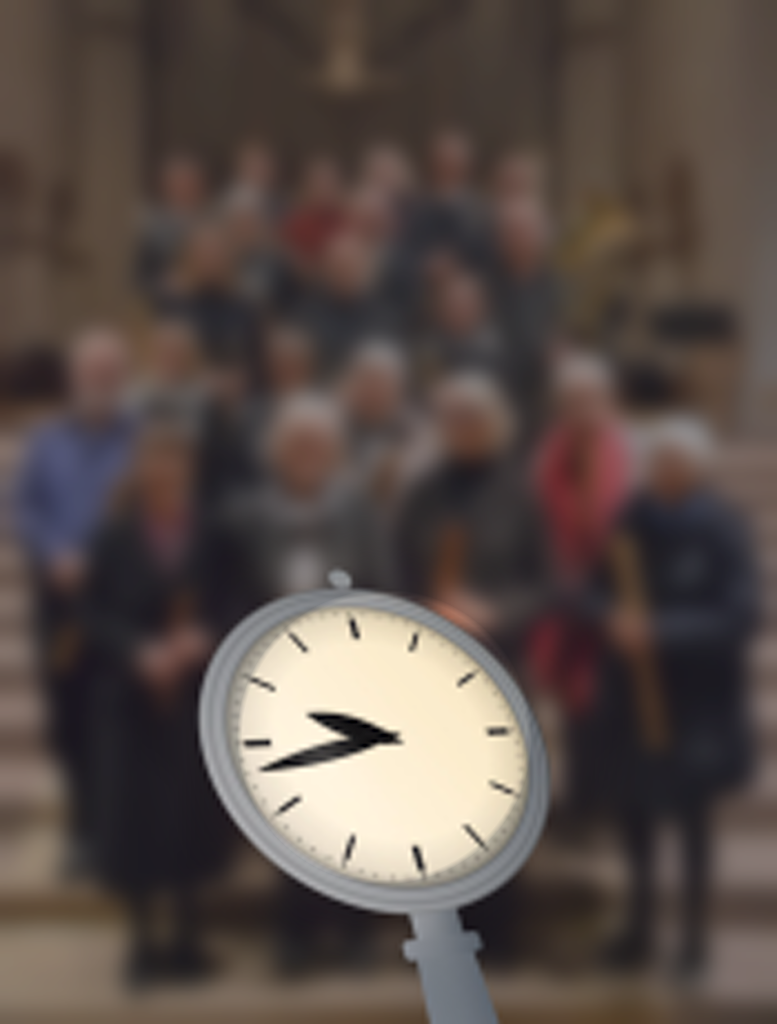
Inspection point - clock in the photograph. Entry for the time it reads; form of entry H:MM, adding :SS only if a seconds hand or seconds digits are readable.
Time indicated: 9:43
